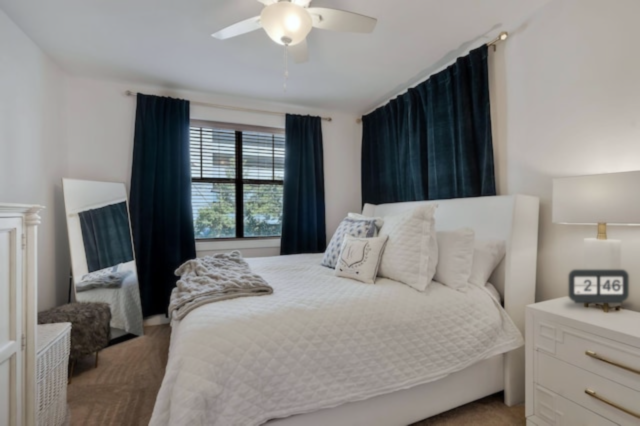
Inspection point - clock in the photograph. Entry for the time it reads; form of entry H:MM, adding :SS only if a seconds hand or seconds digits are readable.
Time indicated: 2:46
